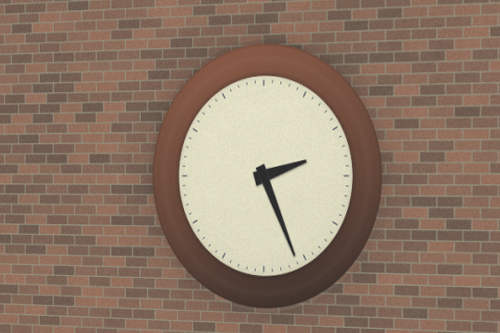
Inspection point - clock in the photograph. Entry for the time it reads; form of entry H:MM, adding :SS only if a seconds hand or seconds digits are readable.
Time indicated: 2:26
